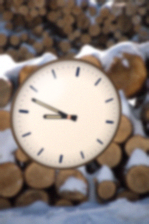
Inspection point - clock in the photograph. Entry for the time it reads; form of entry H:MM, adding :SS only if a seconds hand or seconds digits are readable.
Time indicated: 8:48
